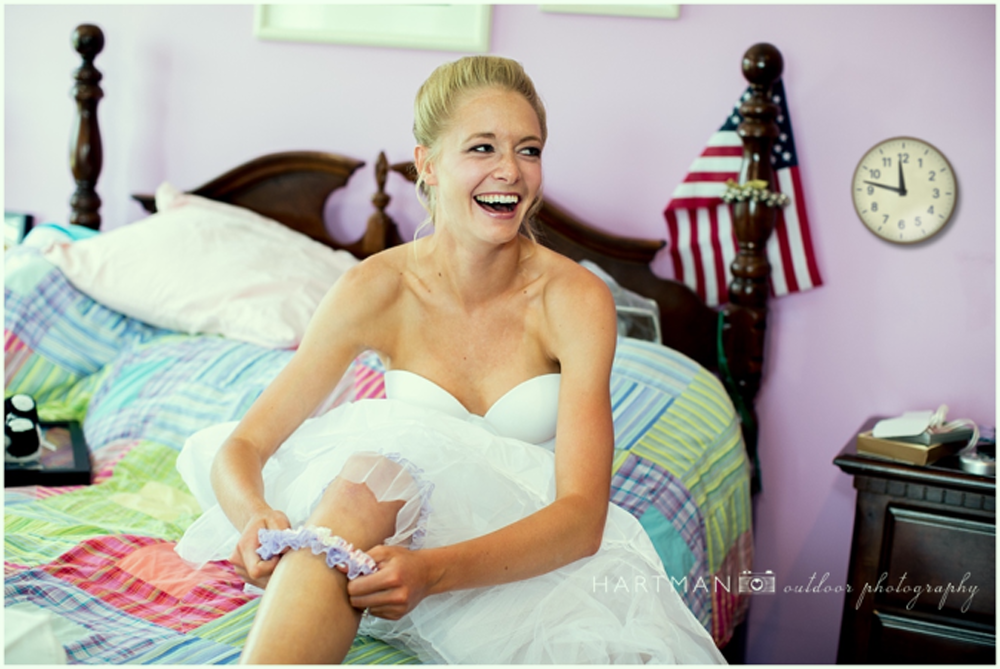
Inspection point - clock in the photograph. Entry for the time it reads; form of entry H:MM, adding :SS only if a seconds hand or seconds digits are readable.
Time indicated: 11:47
